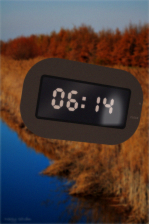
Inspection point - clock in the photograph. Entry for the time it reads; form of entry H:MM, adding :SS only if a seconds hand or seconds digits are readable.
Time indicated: 6:14
